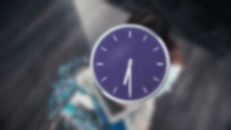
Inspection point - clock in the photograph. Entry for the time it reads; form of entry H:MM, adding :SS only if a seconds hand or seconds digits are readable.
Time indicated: 6:30
